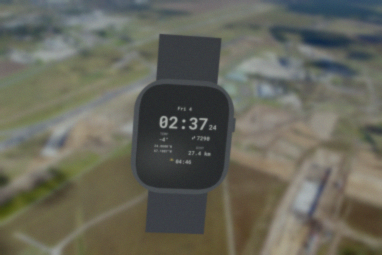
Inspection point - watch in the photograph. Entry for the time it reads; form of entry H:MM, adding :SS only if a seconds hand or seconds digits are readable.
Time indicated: 2:37
